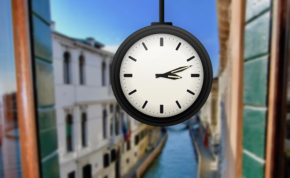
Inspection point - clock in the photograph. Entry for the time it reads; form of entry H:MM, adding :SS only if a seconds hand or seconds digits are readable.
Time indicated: 3:12
